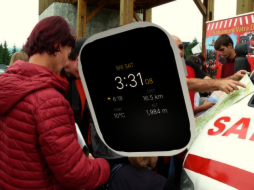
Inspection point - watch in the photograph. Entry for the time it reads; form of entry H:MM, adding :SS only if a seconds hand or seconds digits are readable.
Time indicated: 3:31
